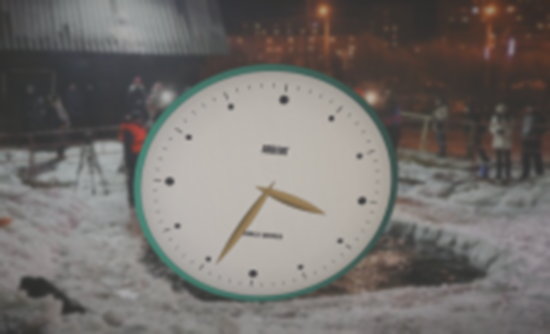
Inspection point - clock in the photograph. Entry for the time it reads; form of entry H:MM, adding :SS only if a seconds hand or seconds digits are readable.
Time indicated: 3:34
